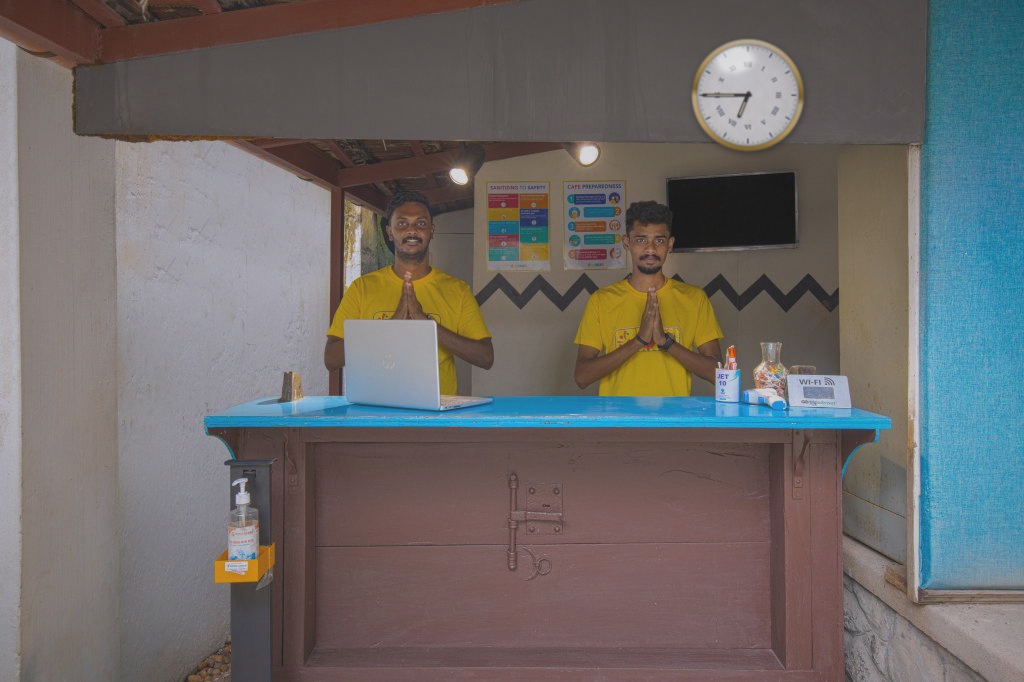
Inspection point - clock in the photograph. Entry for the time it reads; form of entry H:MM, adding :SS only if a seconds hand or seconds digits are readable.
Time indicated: 6:45
